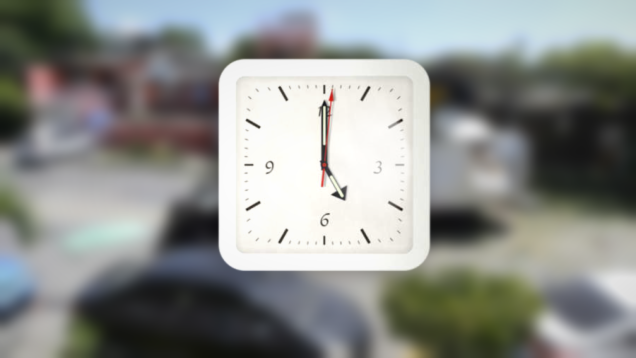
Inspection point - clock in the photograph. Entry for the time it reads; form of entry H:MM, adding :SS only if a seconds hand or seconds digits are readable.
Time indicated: 5:00:01
